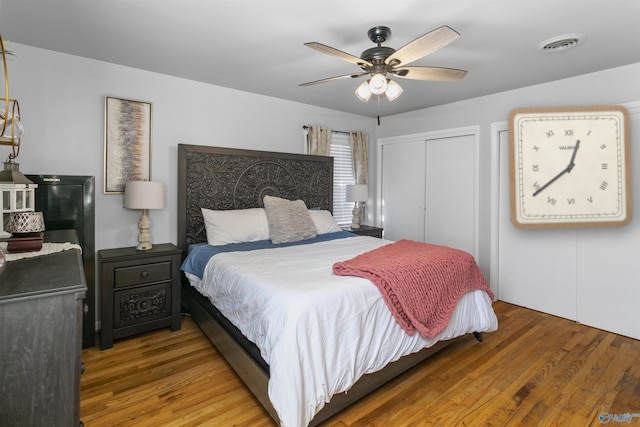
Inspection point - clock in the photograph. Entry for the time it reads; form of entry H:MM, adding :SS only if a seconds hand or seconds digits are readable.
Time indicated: 12:39
